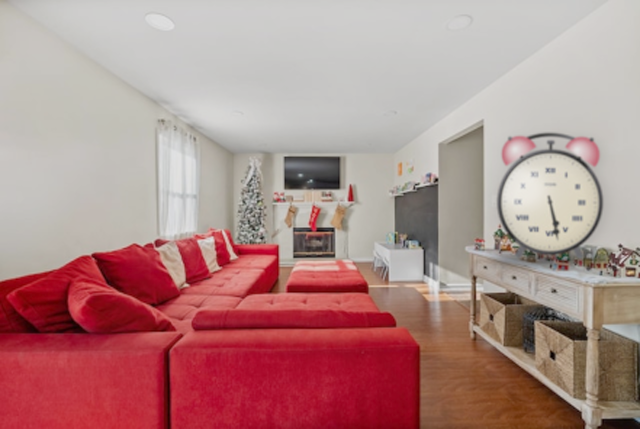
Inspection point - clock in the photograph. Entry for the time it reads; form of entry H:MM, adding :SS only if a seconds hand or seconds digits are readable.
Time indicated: 5:28
